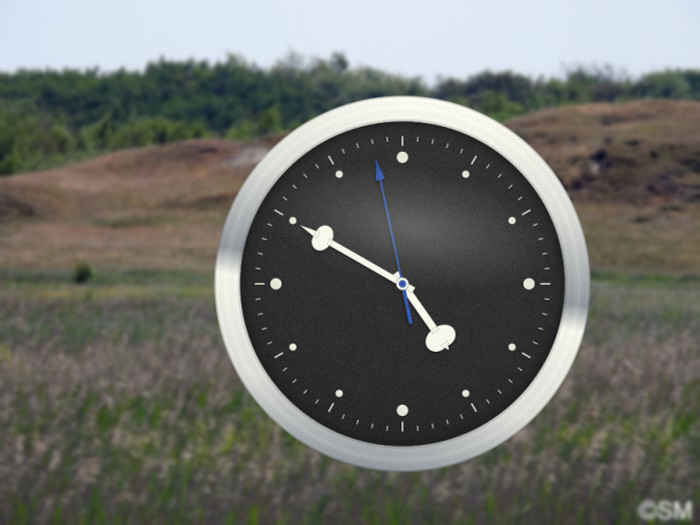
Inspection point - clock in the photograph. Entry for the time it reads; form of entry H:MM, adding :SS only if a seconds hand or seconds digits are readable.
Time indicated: 4:49:58
